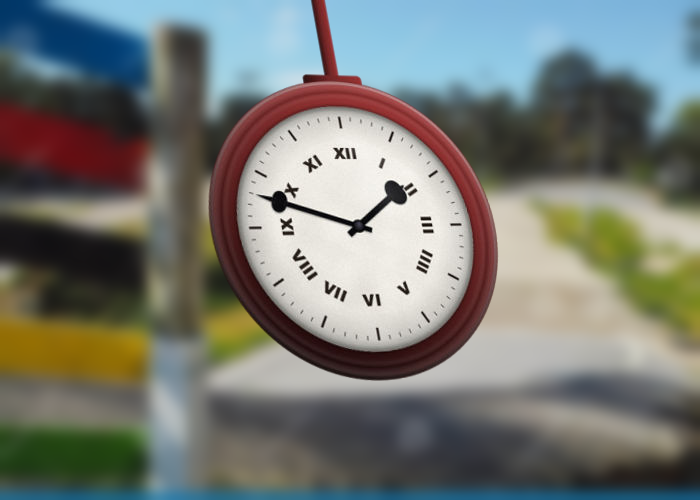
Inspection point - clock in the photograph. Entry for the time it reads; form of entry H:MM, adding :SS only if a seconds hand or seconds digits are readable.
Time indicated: 1:48
